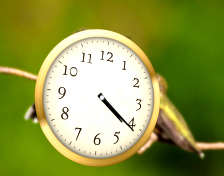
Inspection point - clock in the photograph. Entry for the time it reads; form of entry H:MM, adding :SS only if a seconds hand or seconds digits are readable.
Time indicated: 4:21
